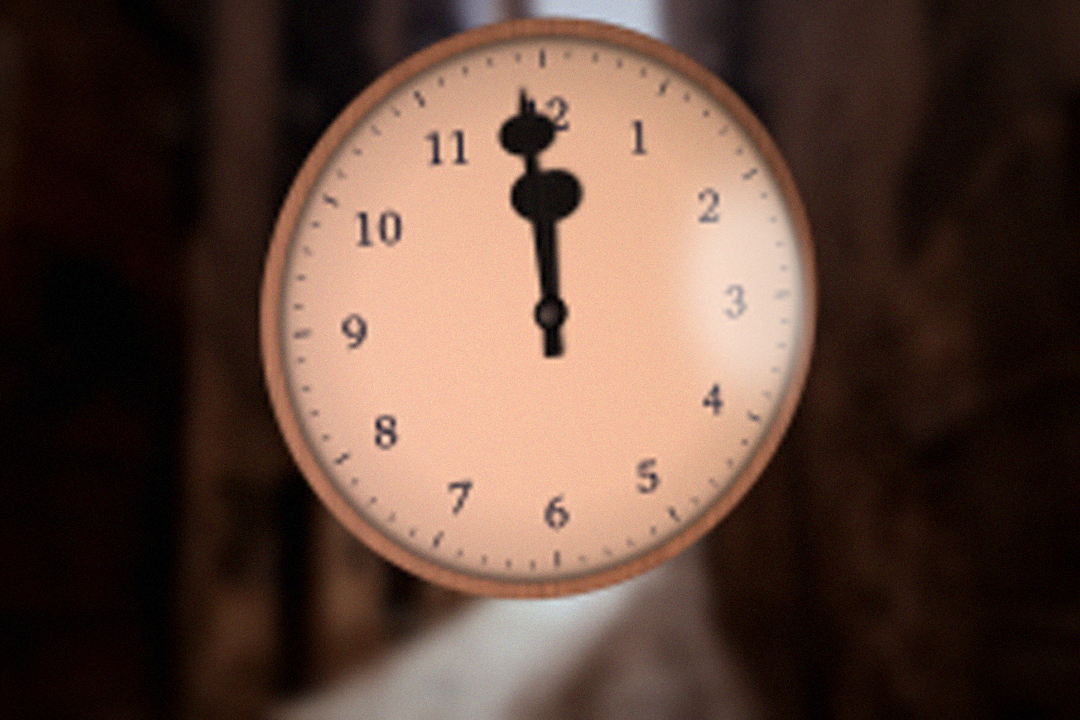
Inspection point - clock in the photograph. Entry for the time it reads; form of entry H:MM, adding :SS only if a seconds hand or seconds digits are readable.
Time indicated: 11:59
